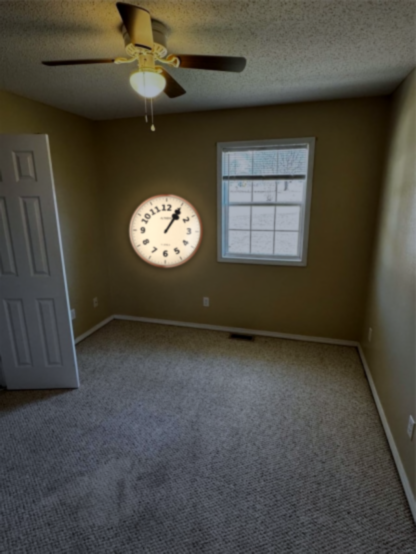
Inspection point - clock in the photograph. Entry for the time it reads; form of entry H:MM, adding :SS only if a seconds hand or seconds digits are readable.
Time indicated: 1:05
